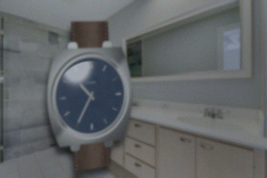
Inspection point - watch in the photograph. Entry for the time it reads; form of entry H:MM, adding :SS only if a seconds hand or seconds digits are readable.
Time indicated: 10:35
